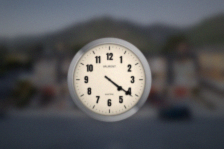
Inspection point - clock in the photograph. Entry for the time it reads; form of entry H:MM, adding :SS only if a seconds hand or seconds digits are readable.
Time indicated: 4:21
